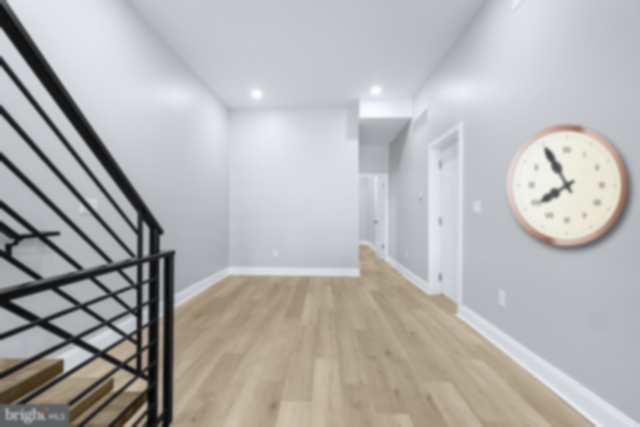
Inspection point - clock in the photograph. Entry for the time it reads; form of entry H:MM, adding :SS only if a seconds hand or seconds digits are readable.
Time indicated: 7:55
